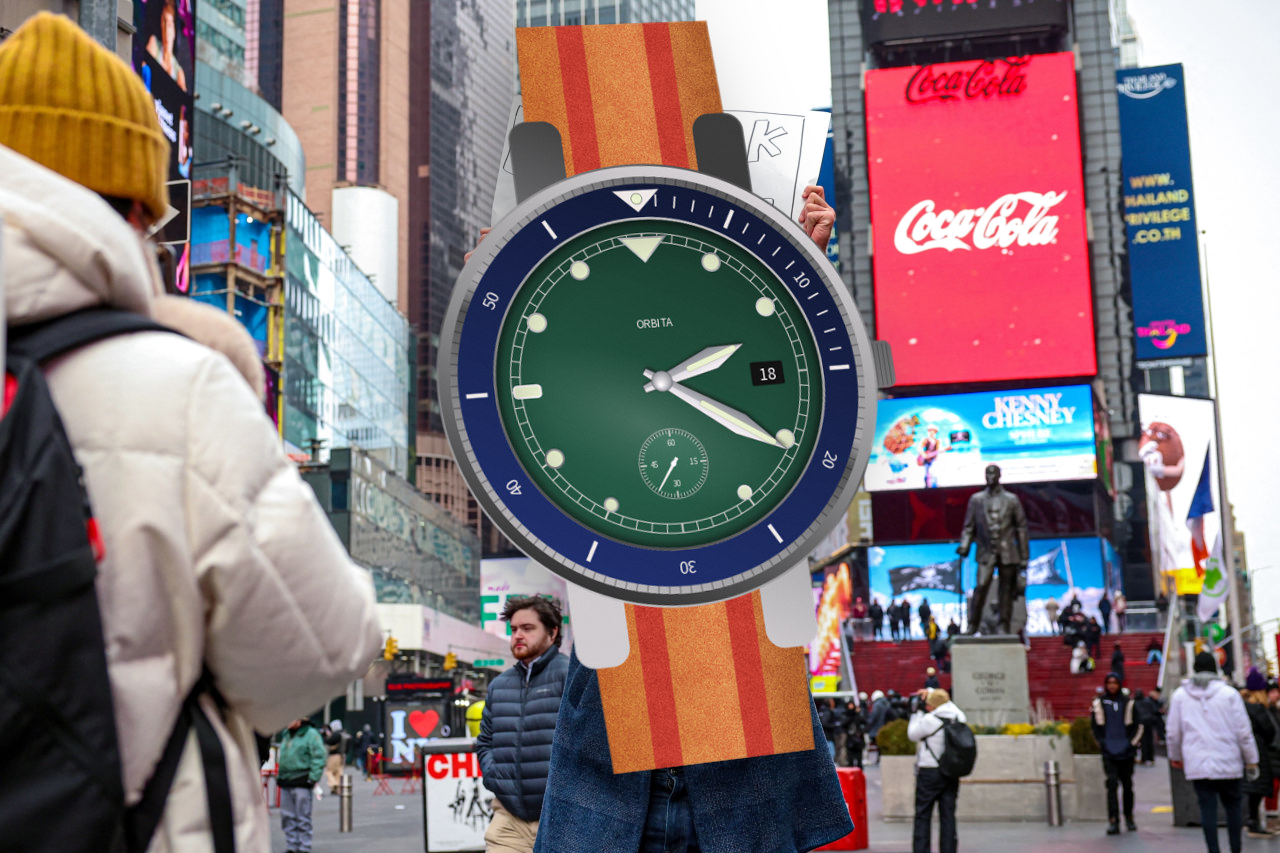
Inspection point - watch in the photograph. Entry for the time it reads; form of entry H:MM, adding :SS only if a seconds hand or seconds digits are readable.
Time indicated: 2:20:36
